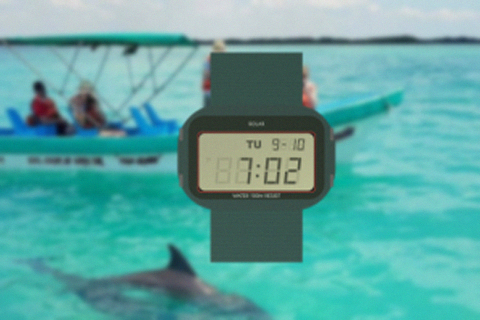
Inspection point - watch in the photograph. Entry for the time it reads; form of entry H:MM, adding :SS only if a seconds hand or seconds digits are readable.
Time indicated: 7:02
